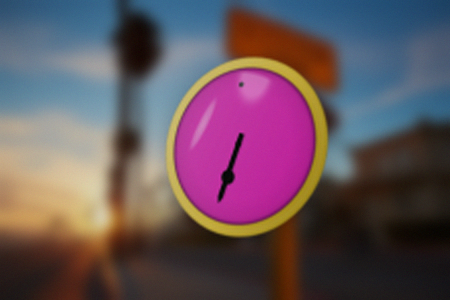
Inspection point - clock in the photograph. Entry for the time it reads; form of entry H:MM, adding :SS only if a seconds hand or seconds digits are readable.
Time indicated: 6:33
